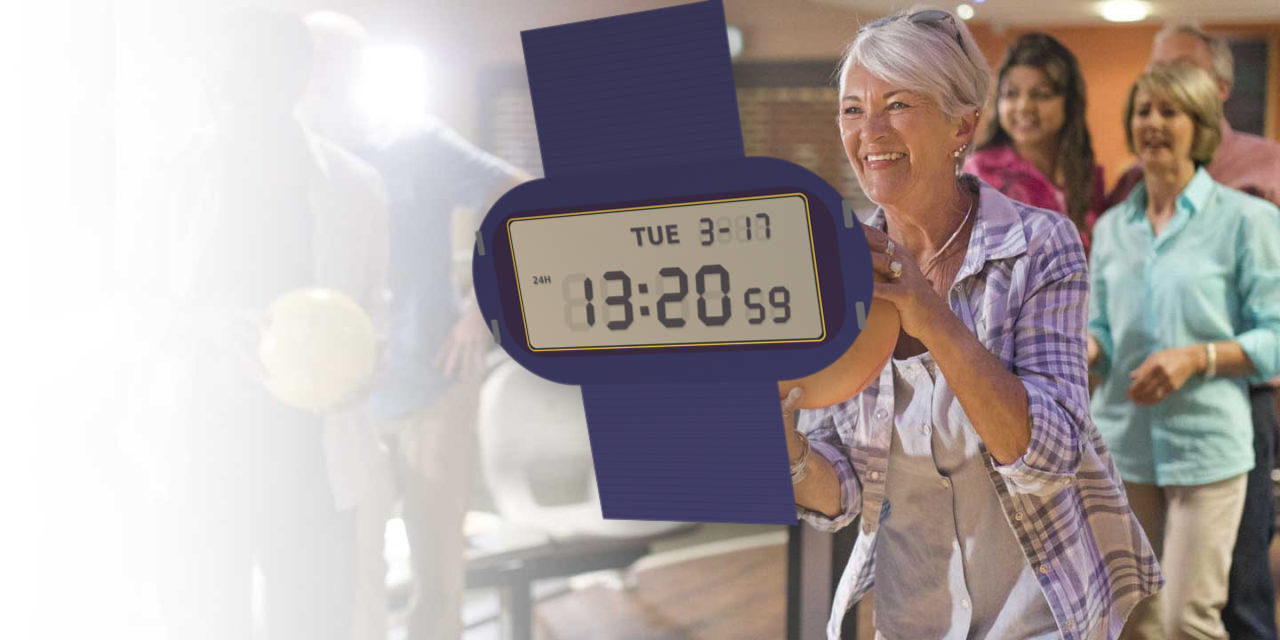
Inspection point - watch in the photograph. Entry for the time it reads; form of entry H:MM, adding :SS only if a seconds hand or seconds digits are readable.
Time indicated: 13:20:59
